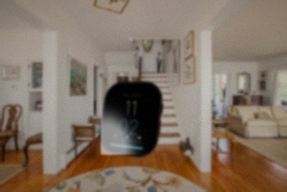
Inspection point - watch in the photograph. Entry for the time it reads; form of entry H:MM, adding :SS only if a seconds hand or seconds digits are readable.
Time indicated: 11:02
